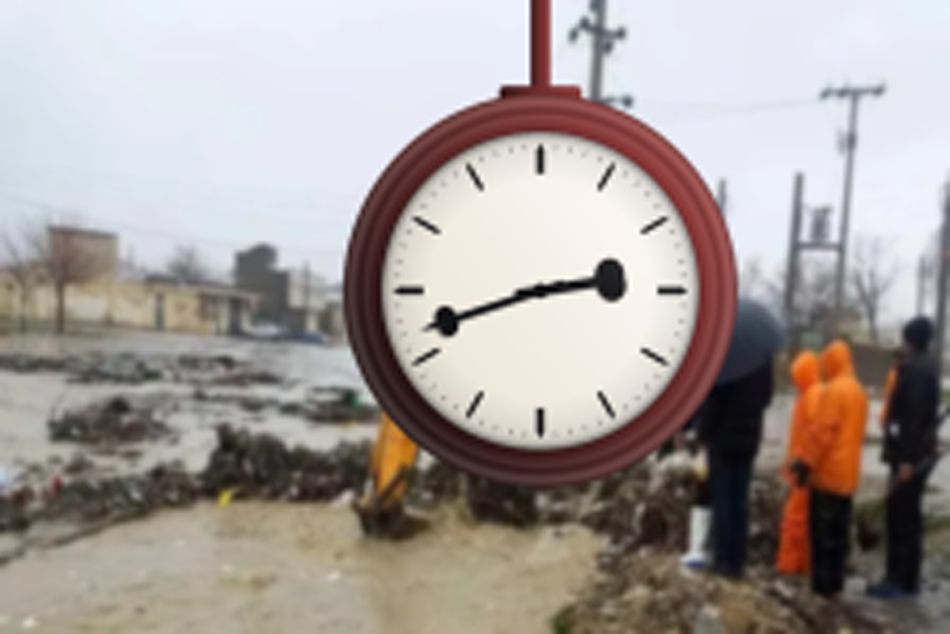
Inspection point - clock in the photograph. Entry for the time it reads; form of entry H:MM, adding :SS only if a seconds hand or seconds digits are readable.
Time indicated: 2:42
